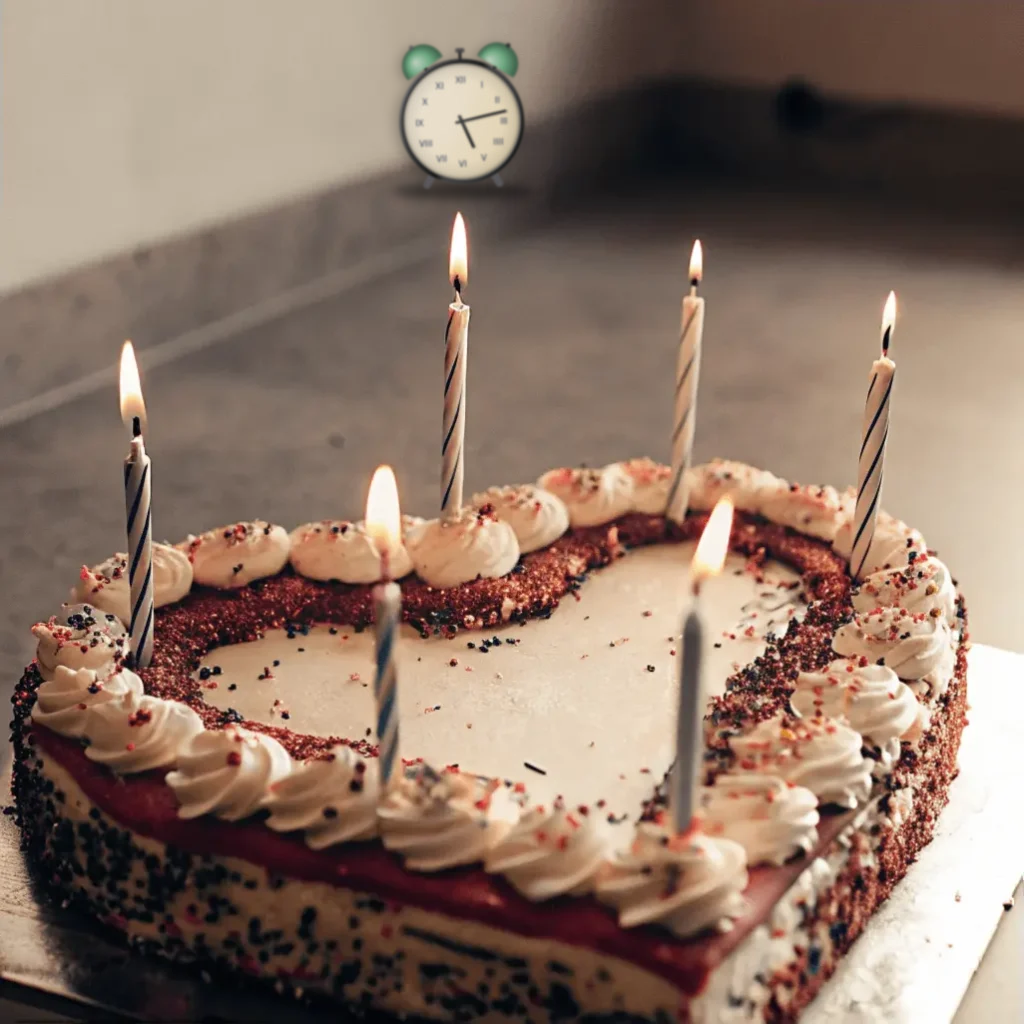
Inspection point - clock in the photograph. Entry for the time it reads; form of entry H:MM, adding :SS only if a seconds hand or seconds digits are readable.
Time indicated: 5:13
